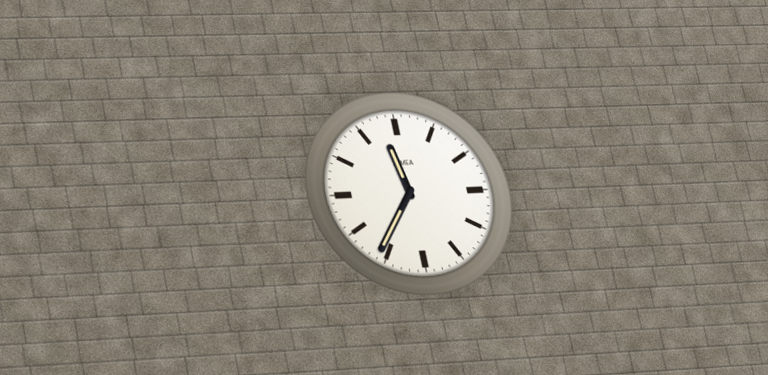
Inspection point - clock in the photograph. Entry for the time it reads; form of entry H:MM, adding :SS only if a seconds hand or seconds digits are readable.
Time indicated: 11:36
